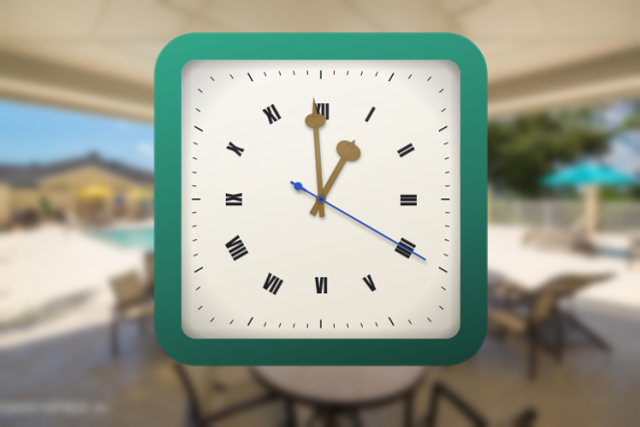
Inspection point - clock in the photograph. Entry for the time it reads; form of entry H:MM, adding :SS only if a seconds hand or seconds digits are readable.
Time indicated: 12:59:20
